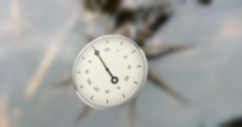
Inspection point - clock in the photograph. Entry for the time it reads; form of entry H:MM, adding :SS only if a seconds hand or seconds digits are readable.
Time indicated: 4:55
